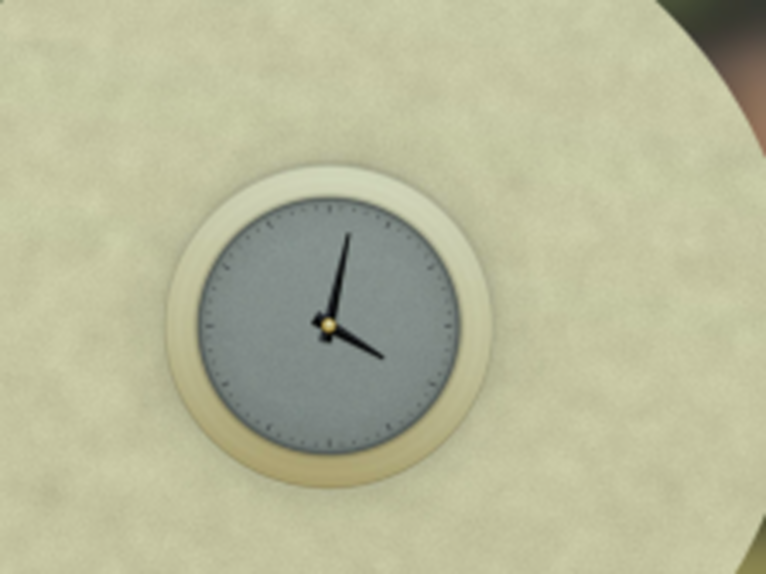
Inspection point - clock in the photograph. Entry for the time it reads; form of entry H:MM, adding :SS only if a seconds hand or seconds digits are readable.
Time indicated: 4:02
